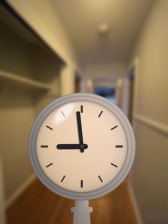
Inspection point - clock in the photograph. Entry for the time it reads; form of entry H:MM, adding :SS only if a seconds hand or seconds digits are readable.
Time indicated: 8:59
